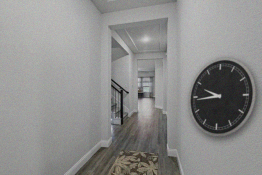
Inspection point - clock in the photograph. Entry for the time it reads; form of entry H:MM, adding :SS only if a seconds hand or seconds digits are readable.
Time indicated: 9:44
